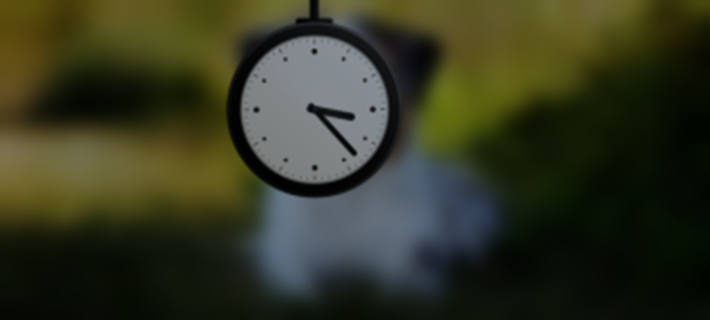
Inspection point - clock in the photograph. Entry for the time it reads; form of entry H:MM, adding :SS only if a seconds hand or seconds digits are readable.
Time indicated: 3:23
